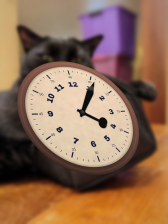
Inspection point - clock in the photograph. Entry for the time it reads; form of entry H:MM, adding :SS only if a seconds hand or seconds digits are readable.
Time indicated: 4:06
